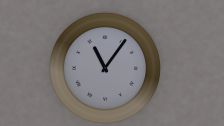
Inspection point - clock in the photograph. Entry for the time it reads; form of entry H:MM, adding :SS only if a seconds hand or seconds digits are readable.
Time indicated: 11:06
